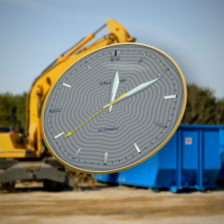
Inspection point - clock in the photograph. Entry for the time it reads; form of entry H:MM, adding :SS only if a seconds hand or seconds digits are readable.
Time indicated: 12:10:39
